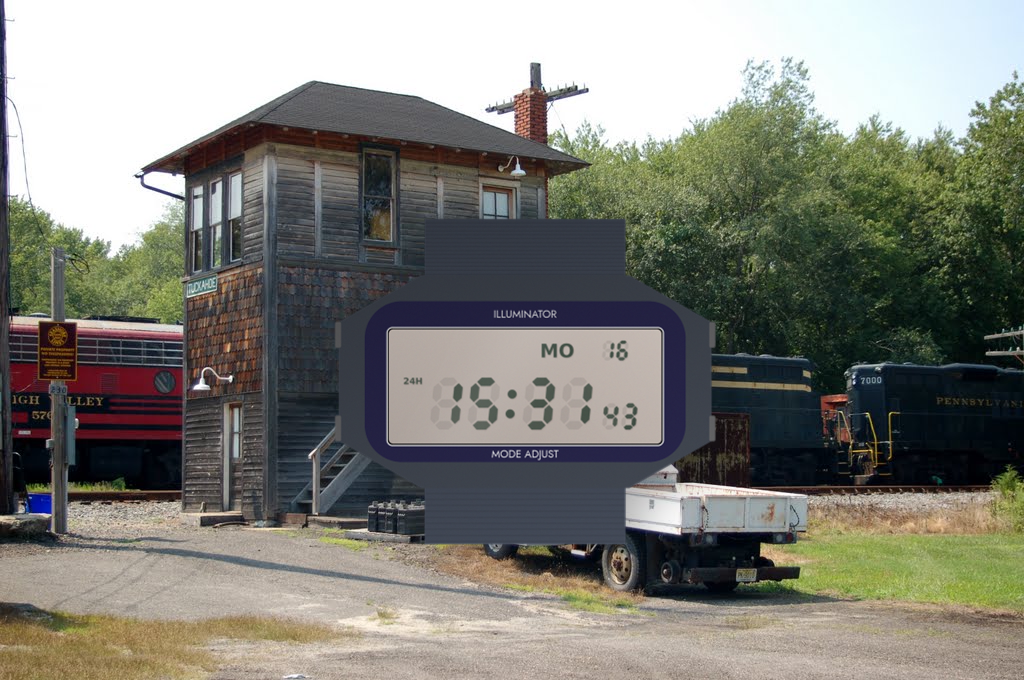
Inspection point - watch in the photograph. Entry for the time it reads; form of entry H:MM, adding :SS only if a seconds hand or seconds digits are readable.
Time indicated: 15:31:43
